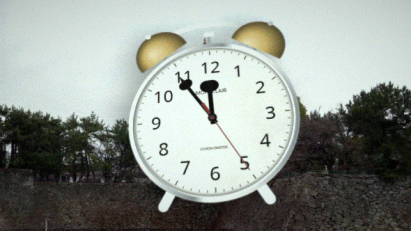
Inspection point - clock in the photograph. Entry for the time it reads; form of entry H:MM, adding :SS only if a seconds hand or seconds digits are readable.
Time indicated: 11:54:25
